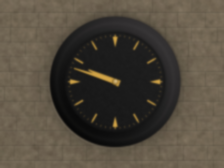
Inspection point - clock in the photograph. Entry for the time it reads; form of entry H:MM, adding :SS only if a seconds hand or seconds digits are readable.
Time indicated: 9:48
